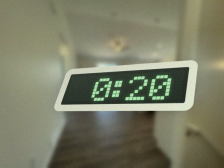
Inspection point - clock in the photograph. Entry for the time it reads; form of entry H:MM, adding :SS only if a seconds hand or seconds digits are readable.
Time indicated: 0:20
